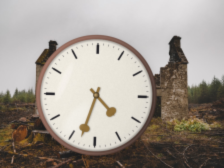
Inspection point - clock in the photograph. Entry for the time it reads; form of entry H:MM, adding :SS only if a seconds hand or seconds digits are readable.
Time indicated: 4:33
